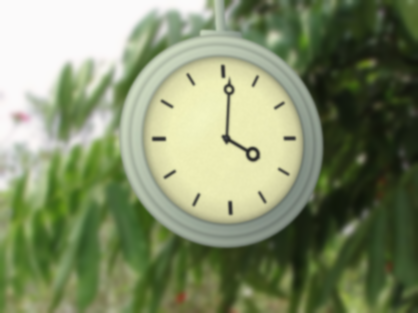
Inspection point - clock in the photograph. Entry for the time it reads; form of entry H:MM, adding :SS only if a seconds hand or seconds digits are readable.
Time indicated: 4:01
